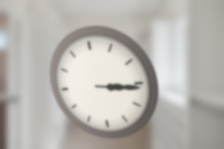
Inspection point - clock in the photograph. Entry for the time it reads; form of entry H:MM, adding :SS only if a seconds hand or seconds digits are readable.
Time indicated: 3:16
